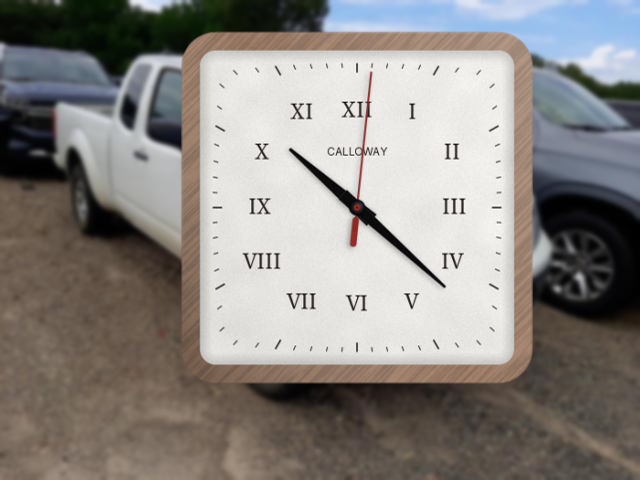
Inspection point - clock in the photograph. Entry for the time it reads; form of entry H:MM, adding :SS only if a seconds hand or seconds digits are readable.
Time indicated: 10:22:01
